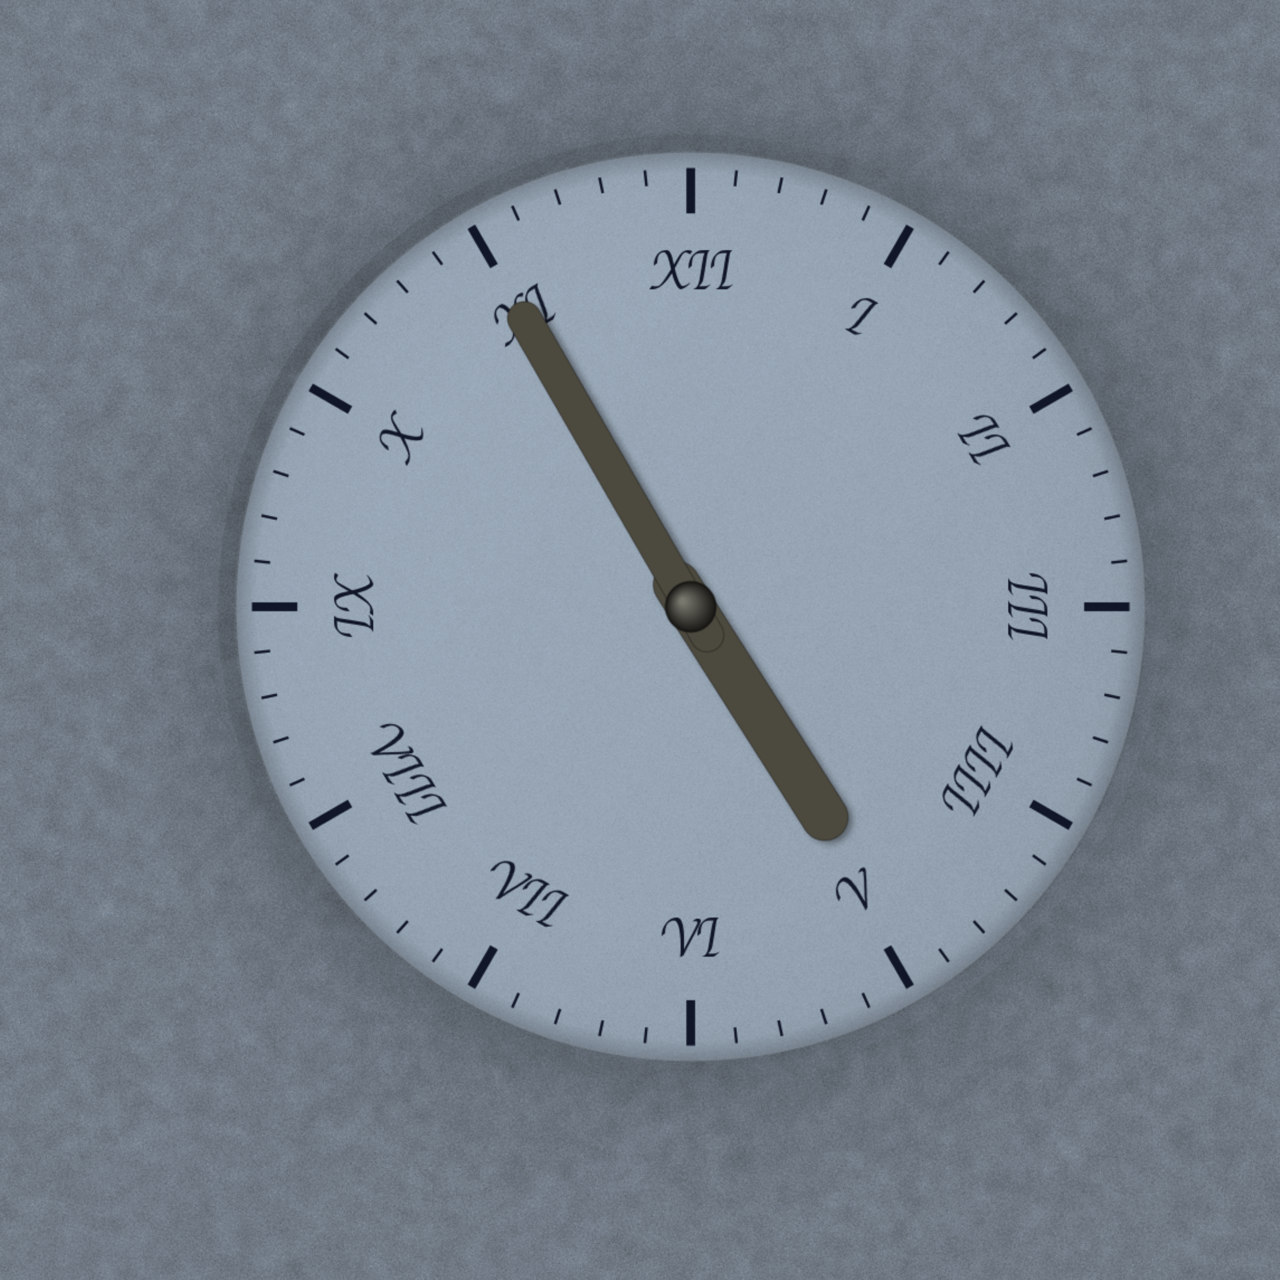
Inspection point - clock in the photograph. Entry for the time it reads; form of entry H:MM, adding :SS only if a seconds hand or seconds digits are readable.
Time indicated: 4:55
